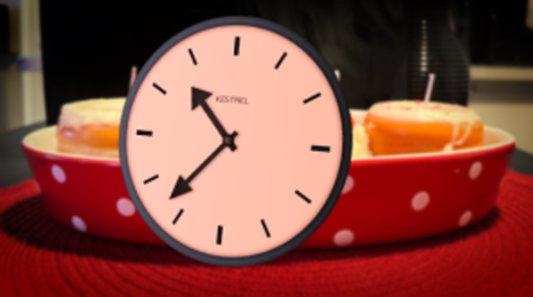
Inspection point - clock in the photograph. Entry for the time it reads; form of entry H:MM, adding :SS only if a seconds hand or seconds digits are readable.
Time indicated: 10:37
